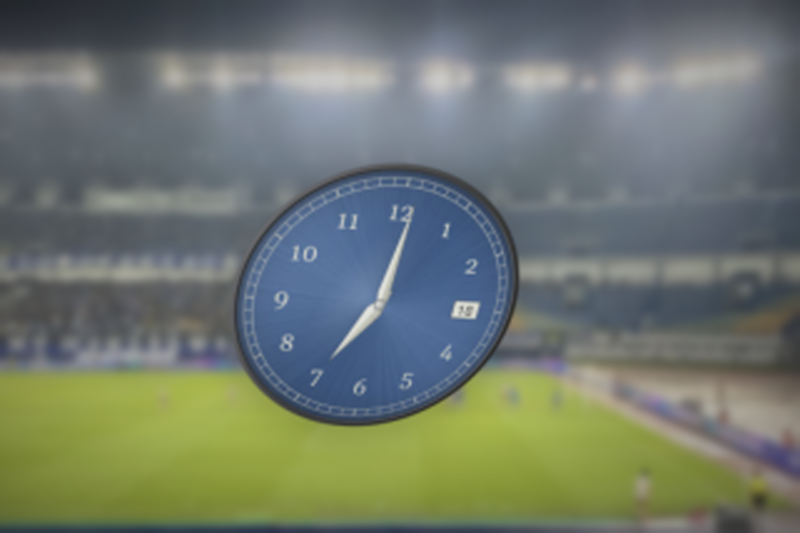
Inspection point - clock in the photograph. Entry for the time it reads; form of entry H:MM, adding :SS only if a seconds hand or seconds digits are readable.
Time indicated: 7:01
